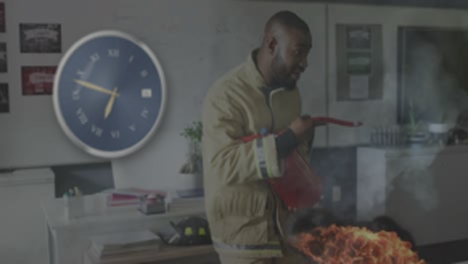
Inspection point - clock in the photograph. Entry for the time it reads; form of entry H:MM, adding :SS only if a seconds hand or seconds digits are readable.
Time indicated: 6:48
